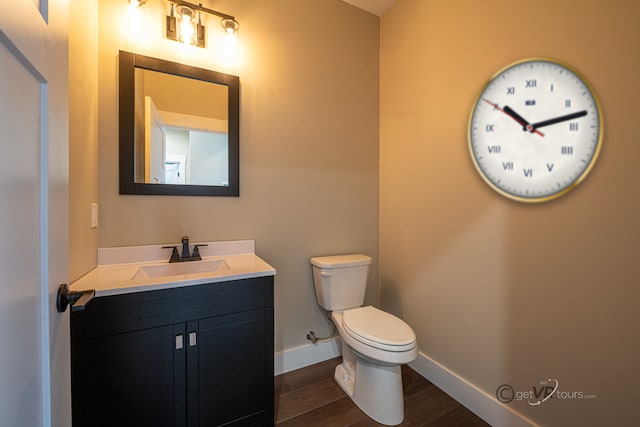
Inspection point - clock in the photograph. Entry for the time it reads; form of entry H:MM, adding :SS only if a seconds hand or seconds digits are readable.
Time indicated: 10:12:50
